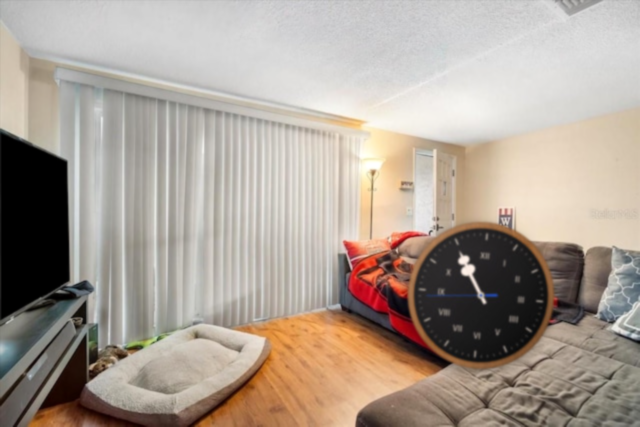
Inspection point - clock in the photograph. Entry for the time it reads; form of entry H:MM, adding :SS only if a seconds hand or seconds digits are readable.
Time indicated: 10:54:44
